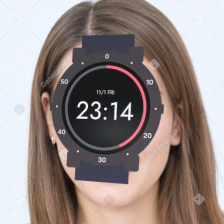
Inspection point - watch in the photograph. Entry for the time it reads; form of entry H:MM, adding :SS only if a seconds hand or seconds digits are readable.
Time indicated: 23:14
